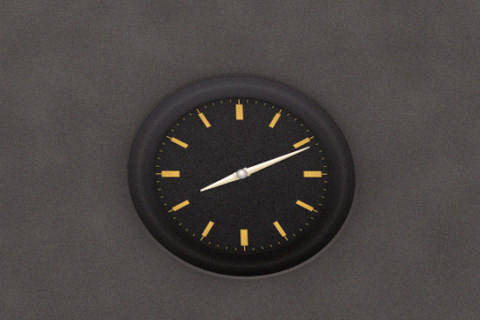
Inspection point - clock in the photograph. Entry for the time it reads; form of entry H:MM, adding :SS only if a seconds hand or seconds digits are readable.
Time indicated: 8:11
